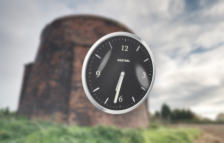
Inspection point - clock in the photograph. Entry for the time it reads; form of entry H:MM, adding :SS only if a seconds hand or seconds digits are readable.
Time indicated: 6:32
